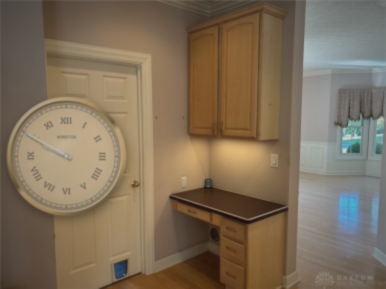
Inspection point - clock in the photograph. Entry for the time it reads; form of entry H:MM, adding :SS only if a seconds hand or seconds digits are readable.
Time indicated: 9:50
